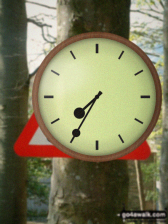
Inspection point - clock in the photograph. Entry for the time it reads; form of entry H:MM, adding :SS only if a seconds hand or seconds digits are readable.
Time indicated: 7:35
